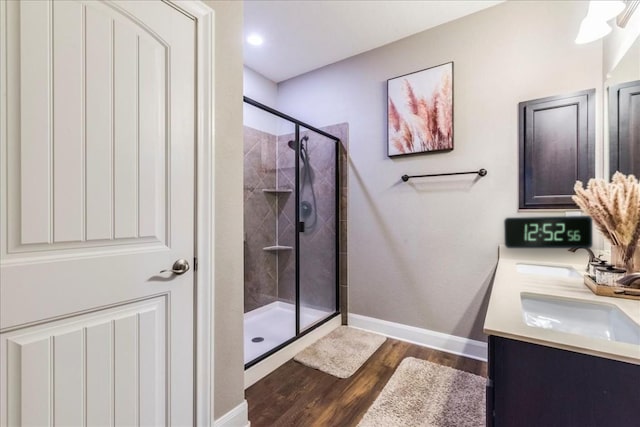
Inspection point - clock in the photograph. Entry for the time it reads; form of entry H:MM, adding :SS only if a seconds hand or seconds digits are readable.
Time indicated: 12:52
